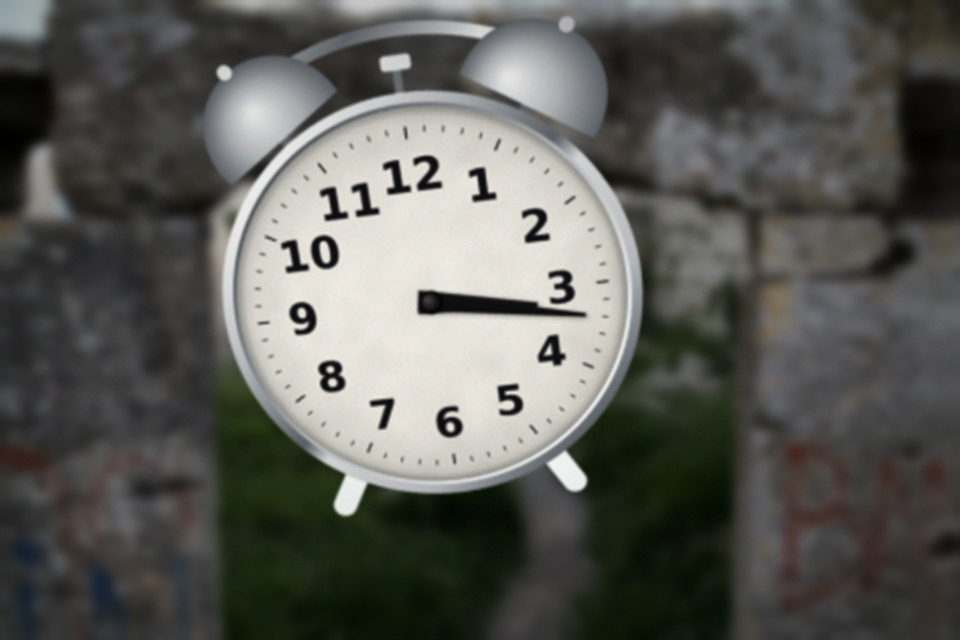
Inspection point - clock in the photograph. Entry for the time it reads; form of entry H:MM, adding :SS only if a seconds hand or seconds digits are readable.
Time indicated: 3:17
